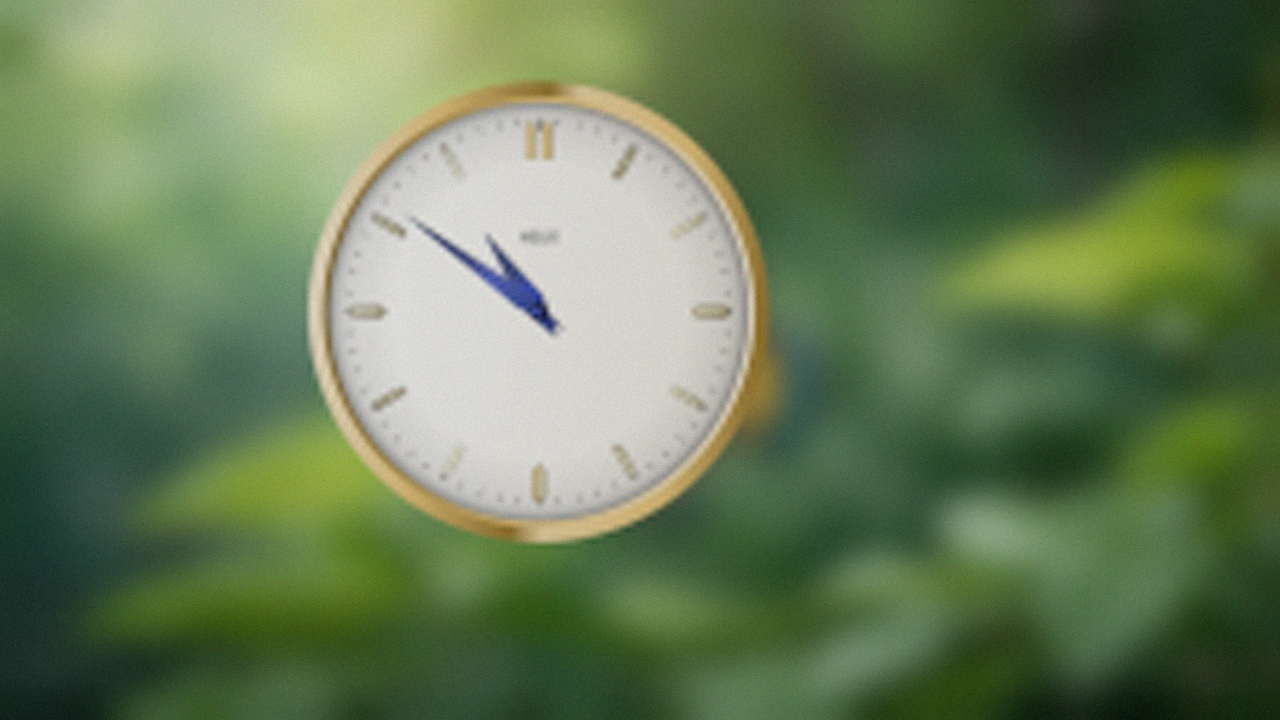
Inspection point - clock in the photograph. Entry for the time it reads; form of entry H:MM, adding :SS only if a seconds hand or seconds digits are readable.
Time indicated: 10:51
